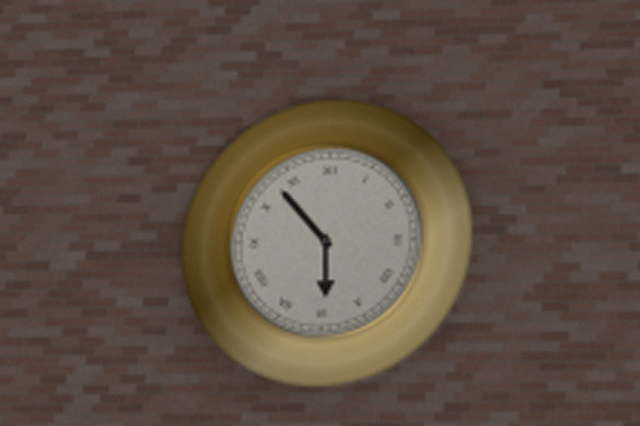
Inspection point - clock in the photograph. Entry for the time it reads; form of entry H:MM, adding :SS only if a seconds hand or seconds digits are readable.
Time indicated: 5:53
